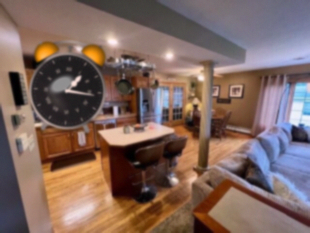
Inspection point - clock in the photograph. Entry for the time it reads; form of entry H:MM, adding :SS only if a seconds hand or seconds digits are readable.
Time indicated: 1:16
